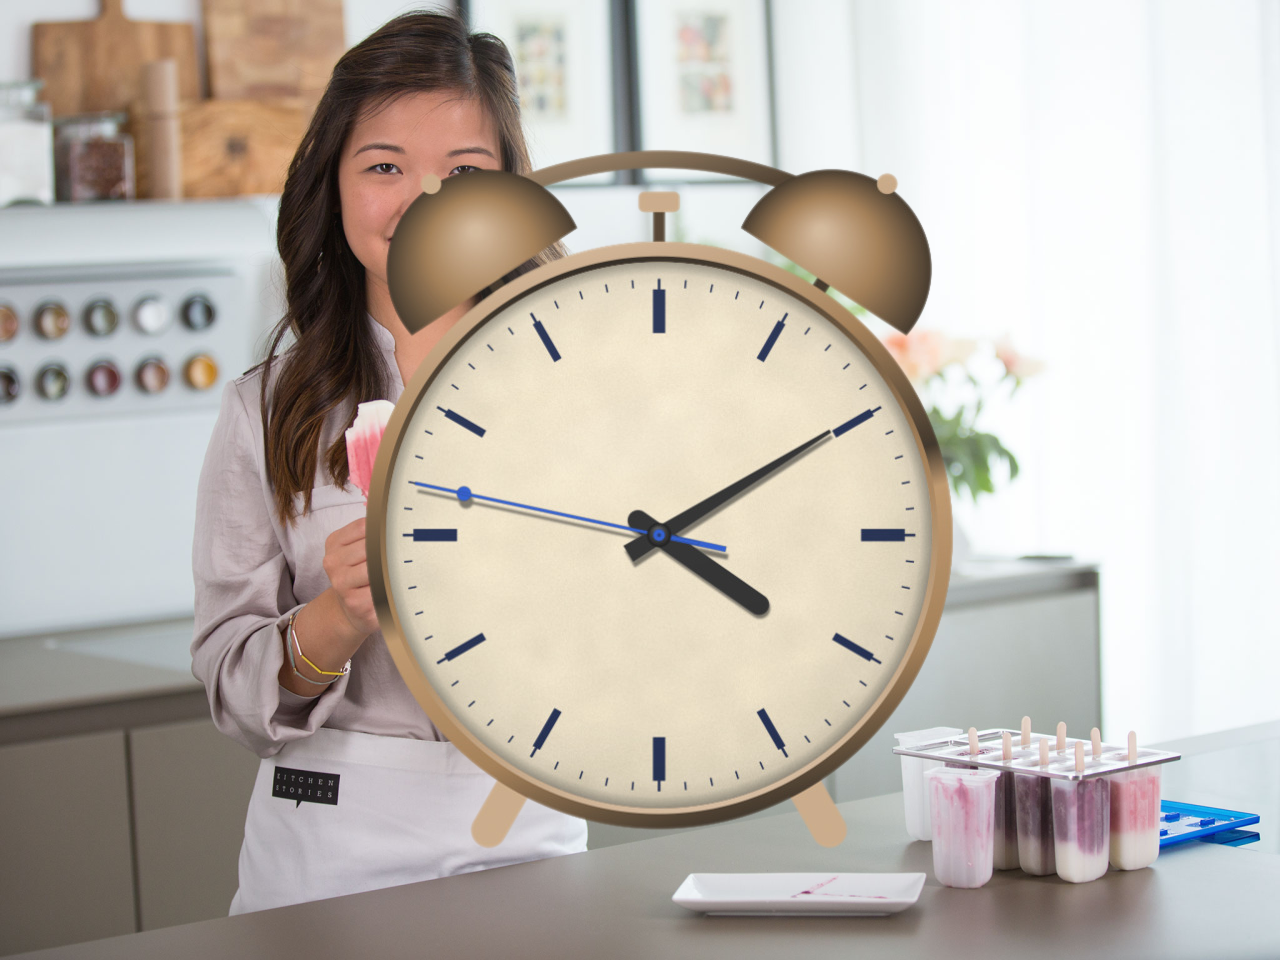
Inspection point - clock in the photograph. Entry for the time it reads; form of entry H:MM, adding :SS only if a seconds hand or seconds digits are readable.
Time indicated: 4:09:47
